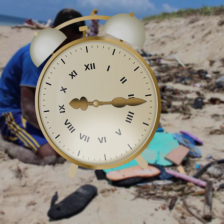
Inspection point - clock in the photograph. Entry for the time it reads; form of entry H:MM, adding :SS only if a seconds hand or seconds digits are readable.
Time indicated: 9:16
